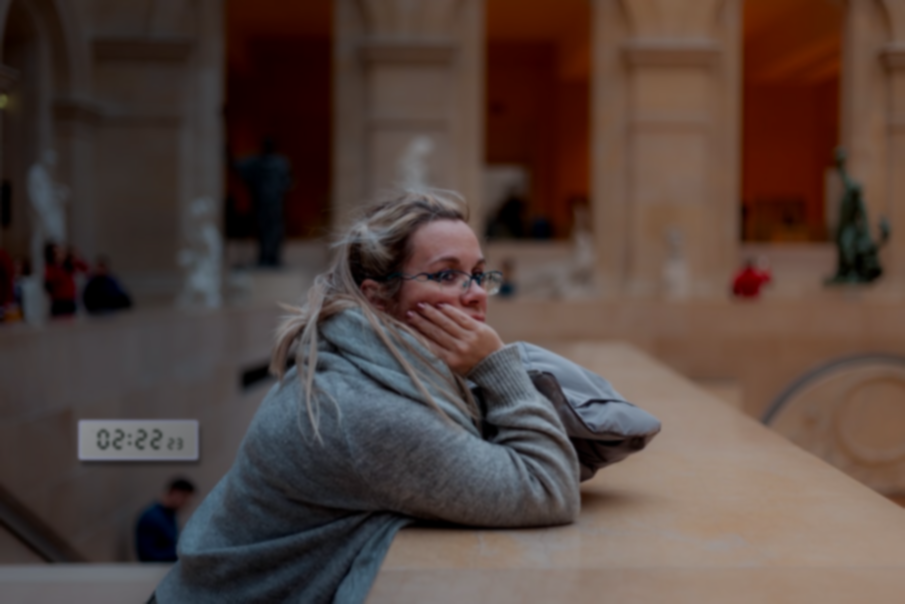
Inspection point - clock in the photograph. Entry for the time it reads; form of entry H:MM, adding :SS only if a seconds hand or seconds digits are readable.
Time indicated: 2:22
